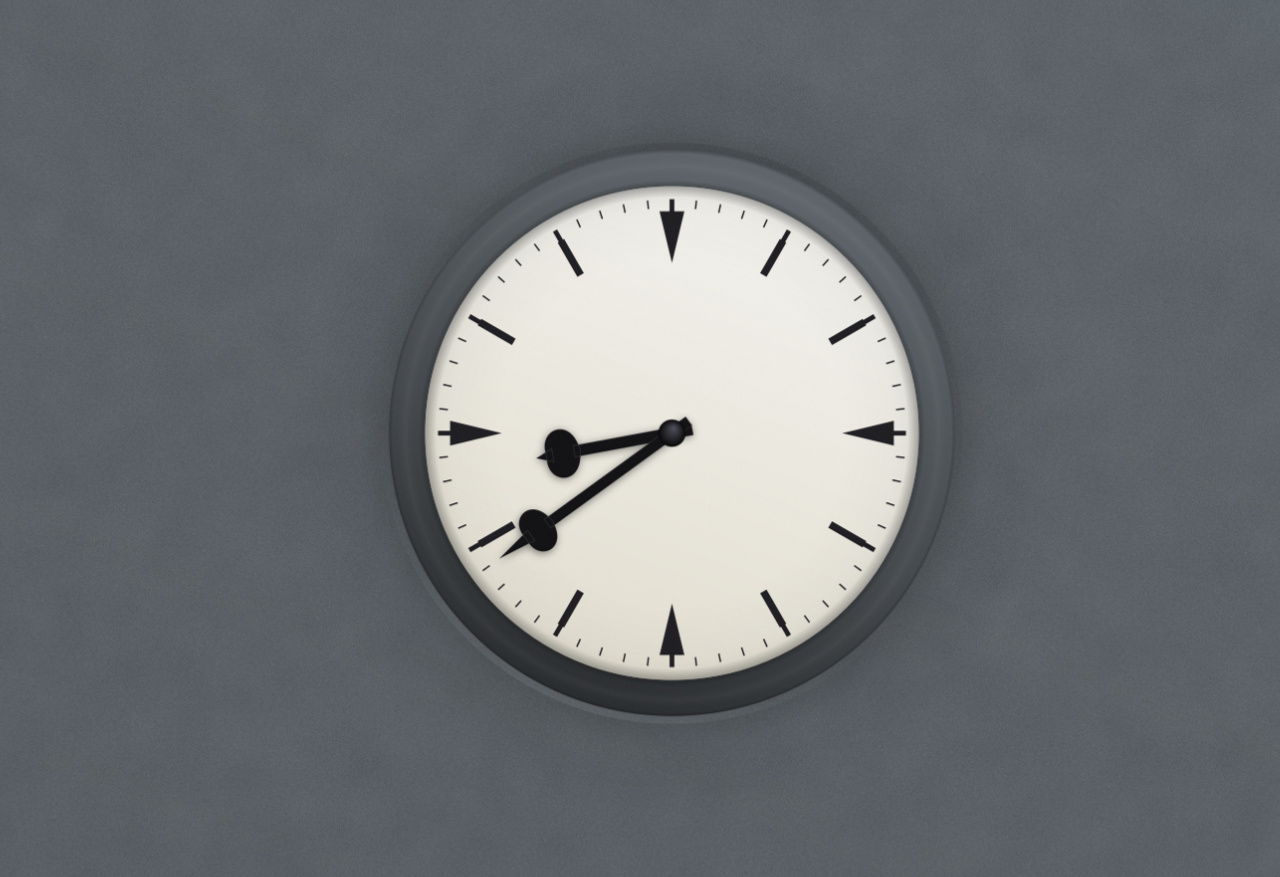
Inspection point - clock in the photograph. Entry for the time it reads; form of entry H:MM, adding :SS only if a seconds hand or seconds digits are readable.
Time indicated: 8:39
